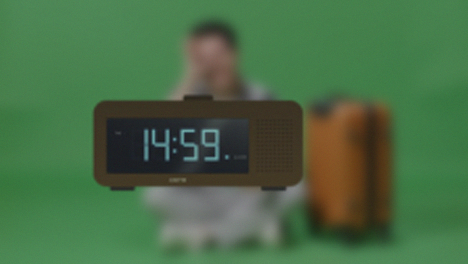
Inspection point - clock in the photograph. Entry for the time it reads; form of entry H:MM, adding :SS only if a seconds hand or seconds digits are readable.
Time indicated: 14:59
